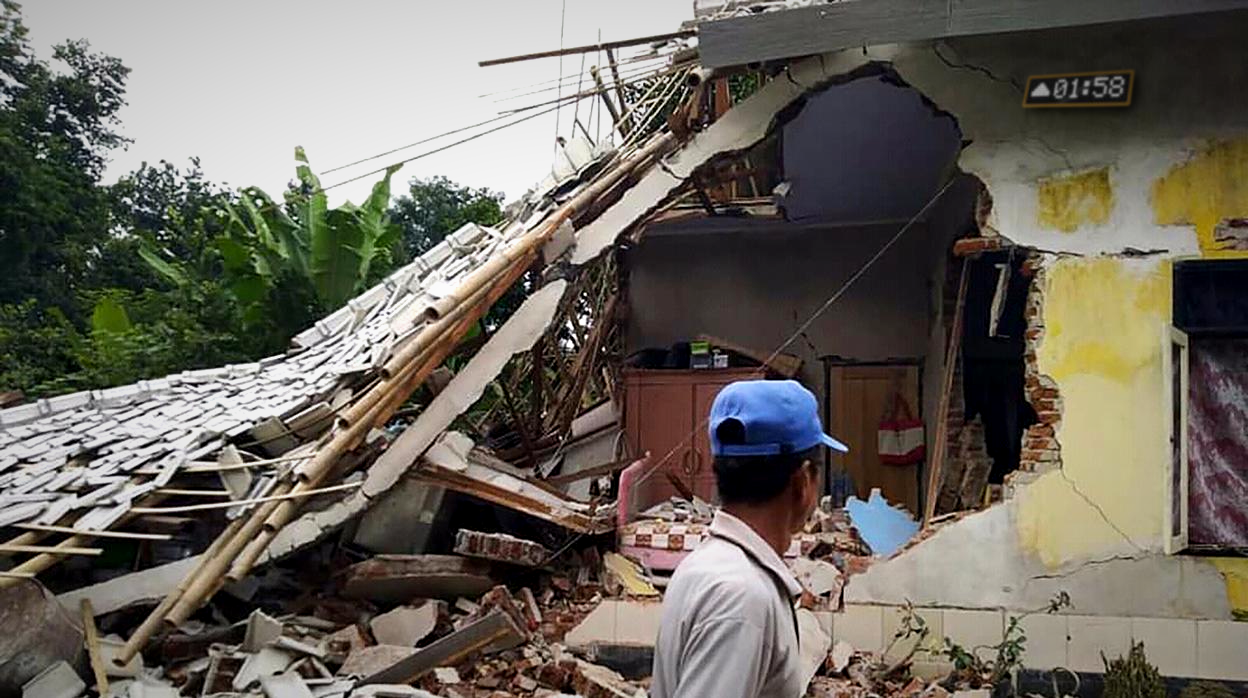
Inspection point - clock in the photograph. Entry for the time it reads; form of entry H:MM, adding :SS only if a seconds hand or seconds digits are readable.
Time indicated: 1:58
